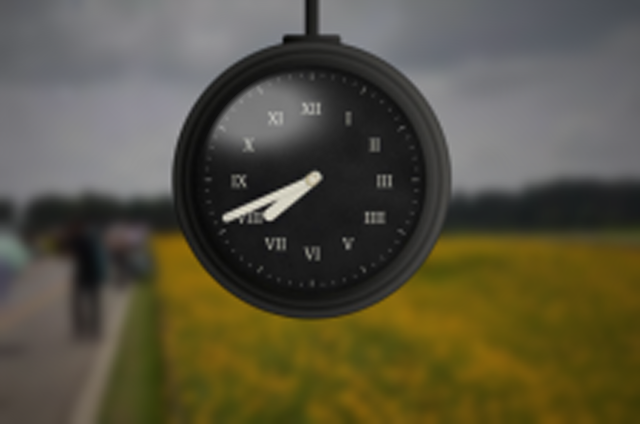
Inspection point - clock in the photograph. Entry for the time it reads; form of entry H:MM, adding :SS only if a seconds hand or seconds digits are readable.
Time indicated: 7:41
